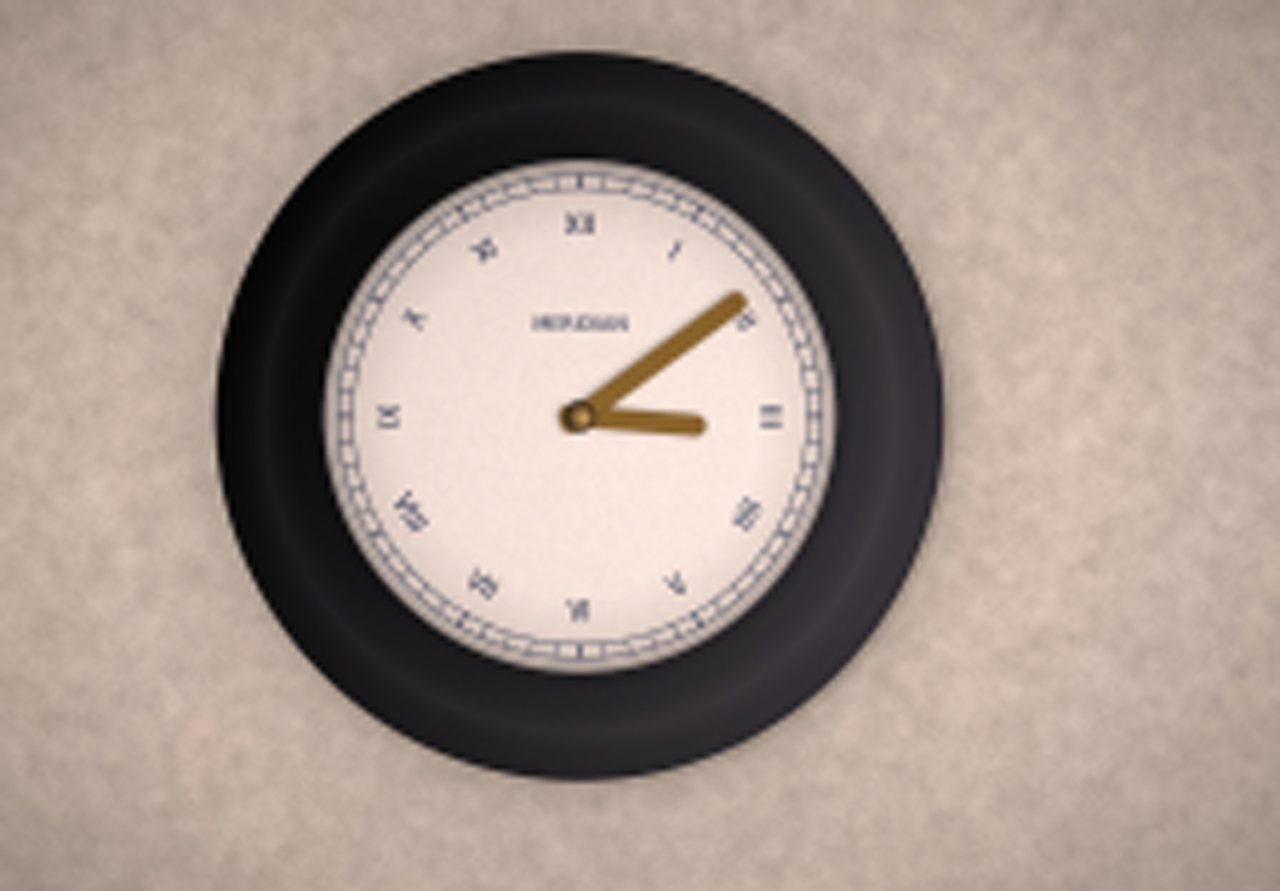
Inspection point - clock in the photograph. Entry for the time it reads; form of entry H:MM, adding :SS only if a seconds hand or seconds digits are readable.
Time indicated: 3:09
